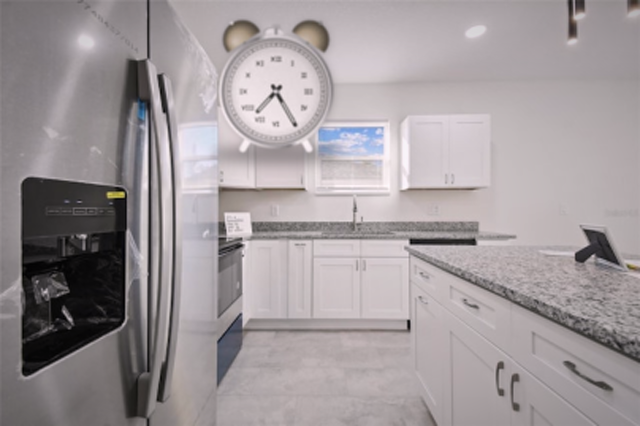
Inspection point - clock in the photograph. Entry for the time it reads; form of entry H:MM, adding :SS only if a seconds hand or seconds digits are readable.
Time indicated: 7:25
